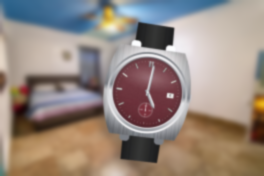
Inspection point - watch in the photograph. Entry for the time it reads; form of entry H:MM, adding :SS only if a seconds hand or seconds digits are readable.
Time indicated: 5:01
